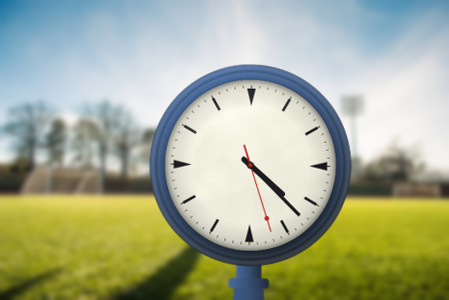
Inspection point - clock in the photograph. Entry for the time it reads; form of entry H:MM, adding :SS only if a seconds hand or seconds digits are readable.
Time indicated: 4:22:27
